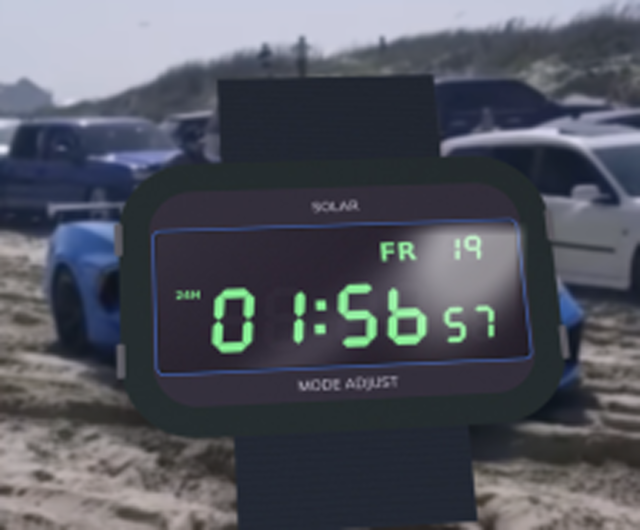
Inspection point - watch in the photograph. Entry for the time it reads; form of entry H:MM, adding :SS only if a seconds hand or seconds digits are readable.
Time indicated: 1:56:57
